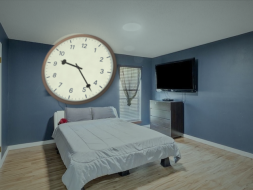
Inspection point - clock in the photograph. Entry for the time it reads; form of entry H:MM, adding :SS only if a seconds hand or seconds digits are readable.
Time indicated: 9:23
